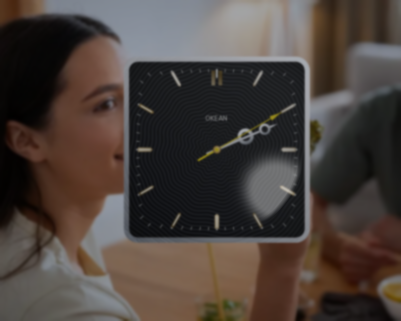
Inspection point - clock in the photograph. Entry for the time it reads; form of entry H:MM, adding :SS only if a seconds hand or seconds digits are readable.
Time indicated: 2:11:10
